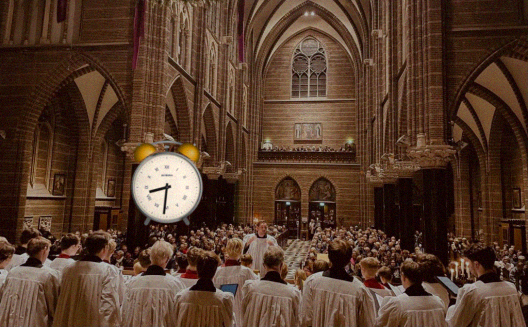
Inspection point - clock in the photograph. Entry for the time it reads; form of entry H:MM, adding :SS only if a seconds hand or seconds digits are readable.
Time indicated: 8:31
